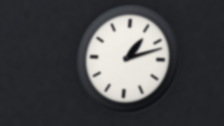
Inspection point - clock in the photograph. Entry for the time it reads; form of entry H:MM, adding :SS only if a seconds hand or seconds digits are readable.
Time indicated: 1:12
